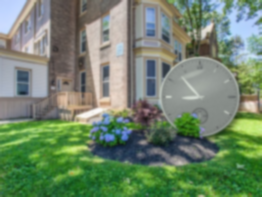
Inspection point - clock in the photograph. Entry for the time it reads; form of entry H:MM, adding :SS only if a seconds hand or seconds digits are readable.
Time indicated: 8:53
